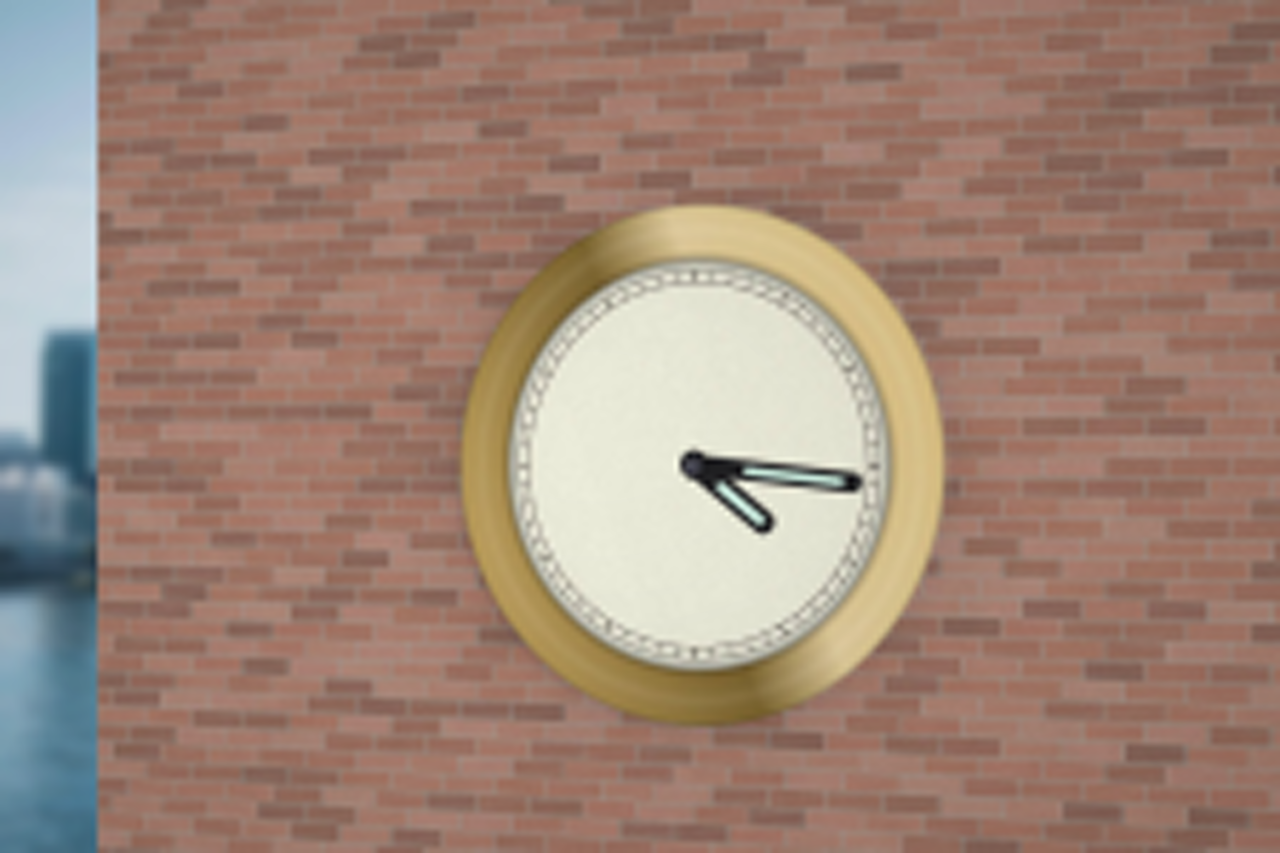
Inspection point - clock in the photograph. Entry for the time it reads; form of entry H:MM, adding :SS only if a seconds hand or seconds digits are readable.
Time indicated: 4:16
